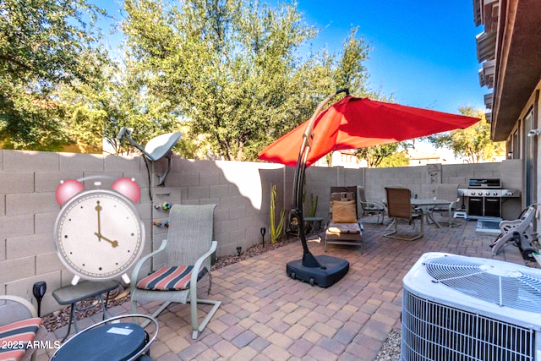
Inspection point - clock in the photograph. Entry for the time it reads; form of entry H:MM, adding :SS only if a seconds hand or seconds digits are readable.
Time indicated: 4:00
